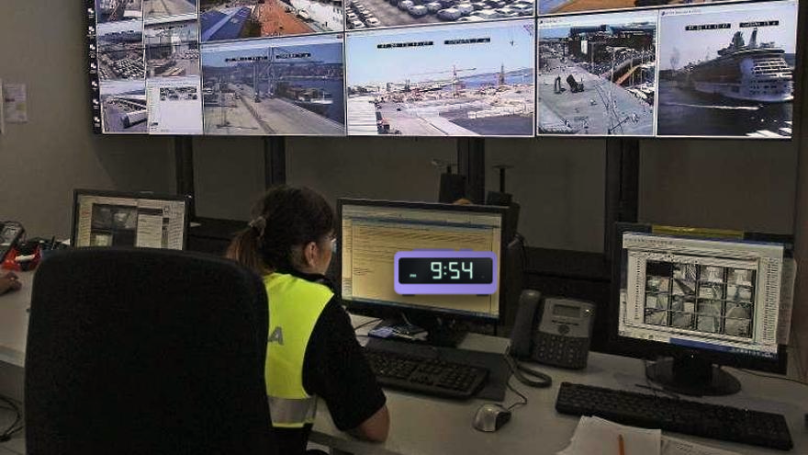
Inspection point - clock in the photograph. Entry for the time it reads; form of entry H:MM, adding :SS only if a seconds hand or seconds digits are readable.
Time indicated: 9:54
